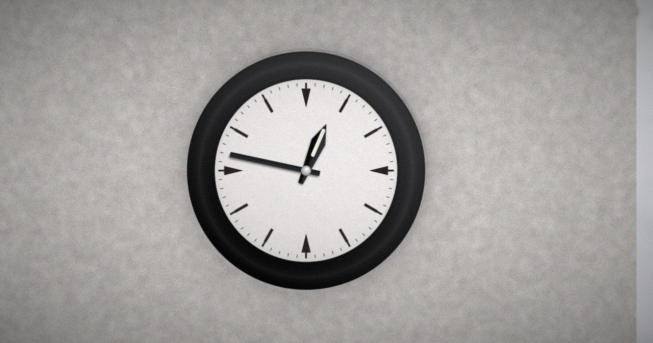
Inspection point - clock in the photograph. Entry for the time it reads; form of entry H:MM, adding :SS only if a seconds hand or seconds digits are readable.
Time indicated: 12:47
